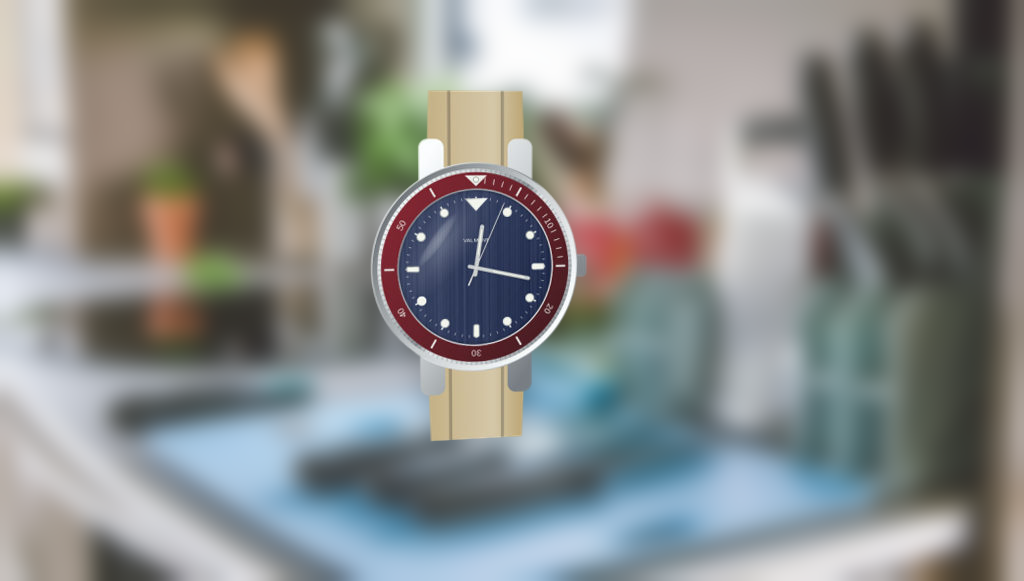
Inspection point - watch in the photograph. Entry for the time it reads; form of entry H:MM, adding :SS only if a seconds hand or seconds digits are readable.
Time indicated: 12:17:04
